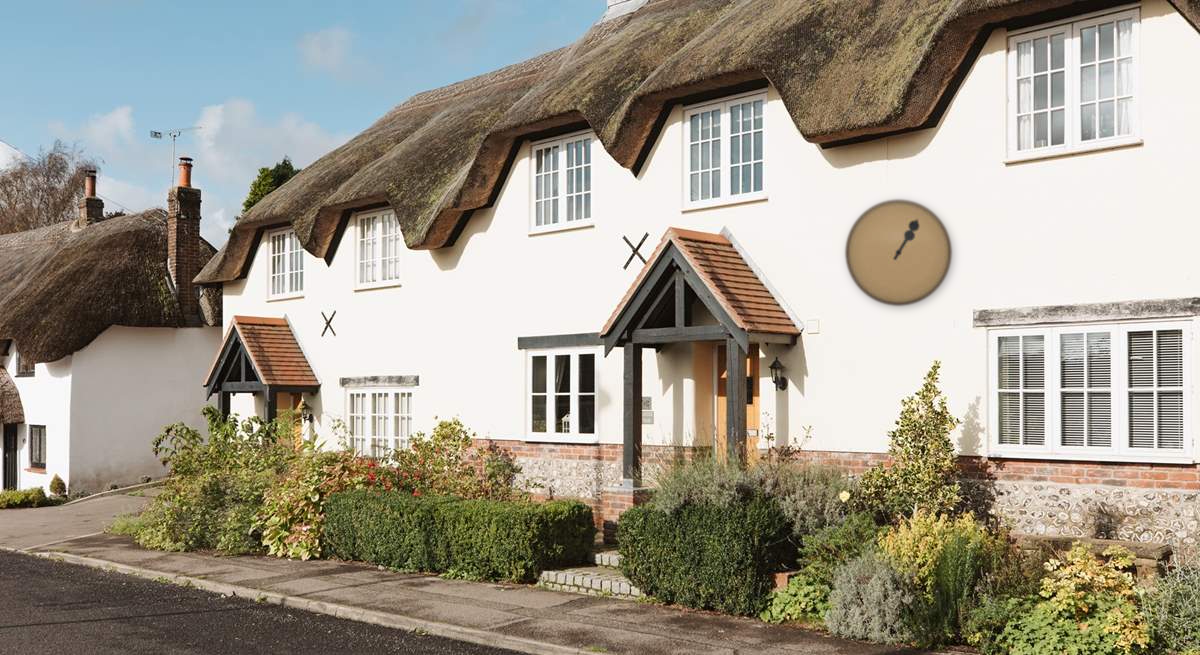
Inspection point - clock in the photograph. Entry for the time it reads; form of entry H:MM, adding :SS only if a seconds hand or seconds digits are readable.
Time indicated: 1:05
